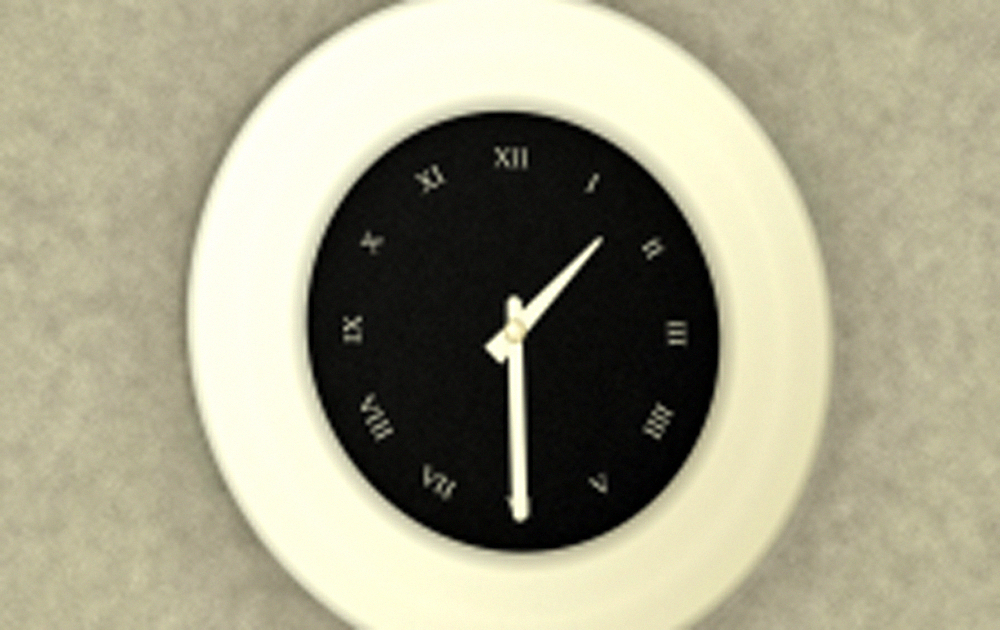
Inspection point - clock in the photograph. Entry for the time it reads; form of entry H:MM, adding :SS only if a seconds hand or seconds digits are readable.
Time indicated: 1:30
